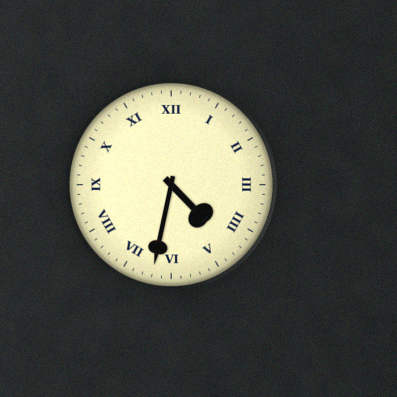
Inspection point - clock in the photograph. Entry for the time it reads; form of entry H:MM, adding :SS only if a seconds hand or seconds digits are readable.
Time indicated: 4:32
